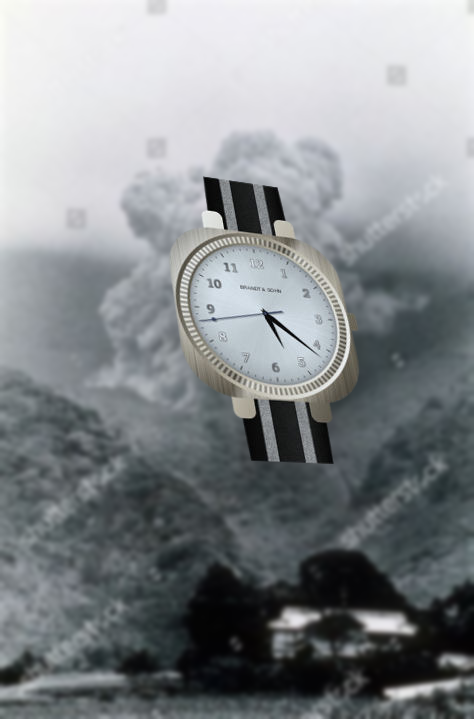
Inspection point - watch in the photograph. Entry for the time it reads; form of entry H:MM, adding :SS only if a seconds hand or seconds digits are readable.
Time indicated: 5:21:43
